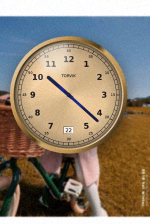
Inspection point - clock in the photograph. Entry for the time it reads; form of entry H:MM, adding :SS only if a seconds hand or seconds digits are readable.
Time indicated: 10:22
